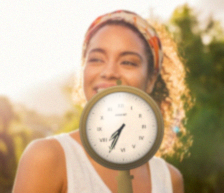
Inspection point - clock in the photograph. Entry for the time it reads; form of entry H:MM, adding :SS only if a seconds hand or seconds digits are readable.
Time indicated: 7:35
